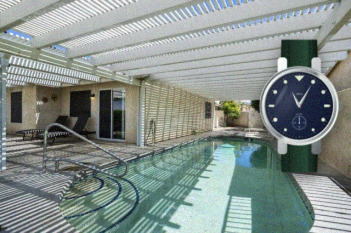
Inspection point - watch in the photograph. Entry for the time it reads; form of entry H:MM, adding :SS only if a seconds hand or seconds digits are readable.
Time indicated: 11:05
